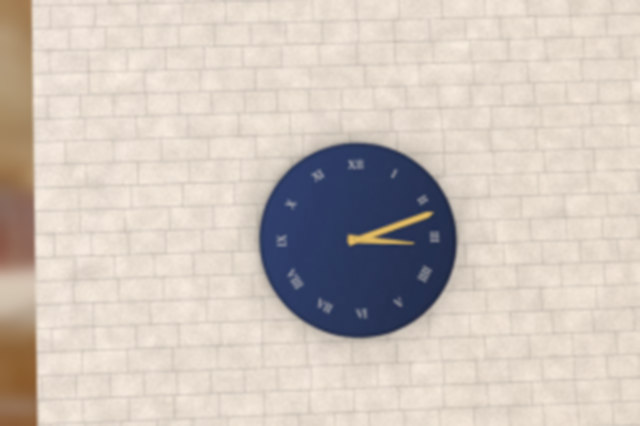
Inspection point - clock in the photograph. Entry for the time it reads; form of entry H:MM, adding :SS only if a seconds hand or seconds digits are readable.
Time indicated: 3:12
